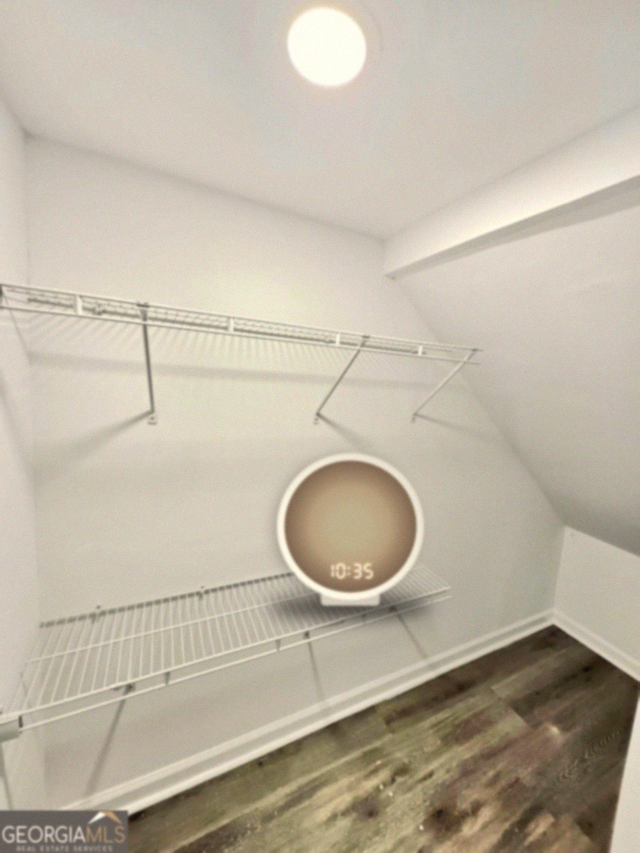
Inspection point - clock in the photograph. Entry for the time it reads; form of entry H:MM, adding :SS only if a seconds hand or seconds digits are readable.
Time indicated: 10:35
